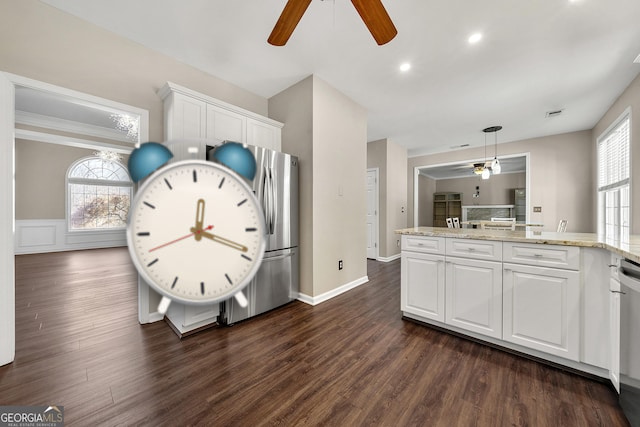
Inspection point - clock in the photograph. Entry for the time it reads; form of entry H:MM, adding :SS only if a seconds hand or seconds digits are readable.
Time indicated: 12:18:42
